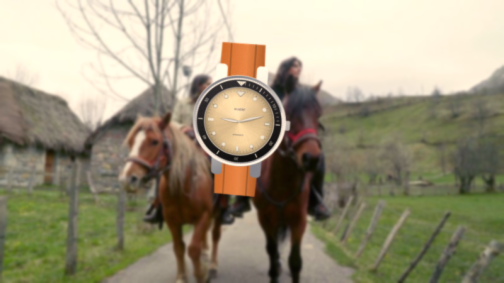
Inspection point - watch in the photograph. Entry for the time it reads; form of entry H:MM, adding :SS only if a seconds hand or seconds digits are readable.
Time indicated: 9:12
